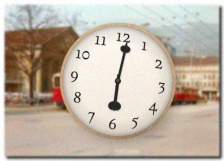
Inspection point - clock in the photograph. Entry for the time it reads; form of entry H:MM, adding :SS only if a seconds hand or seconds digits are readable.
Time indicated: 6:01
